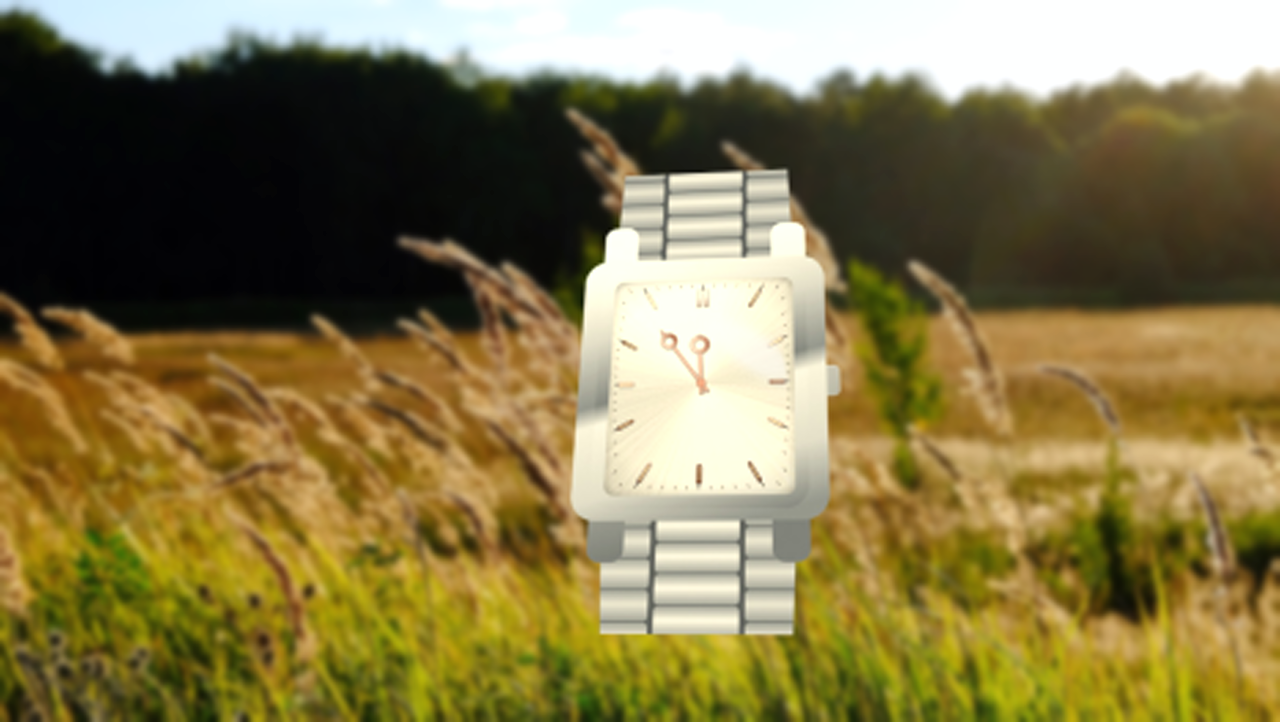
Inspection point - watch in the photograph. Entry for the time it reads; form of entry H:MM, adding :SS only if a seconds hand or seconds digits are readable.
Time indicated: 11:54
